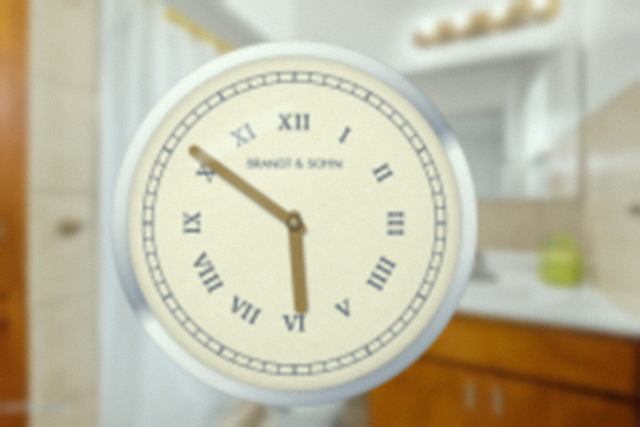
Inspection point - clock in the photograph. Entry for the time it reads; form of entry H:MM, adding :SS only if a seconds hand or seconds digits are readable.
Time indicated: 5:51
